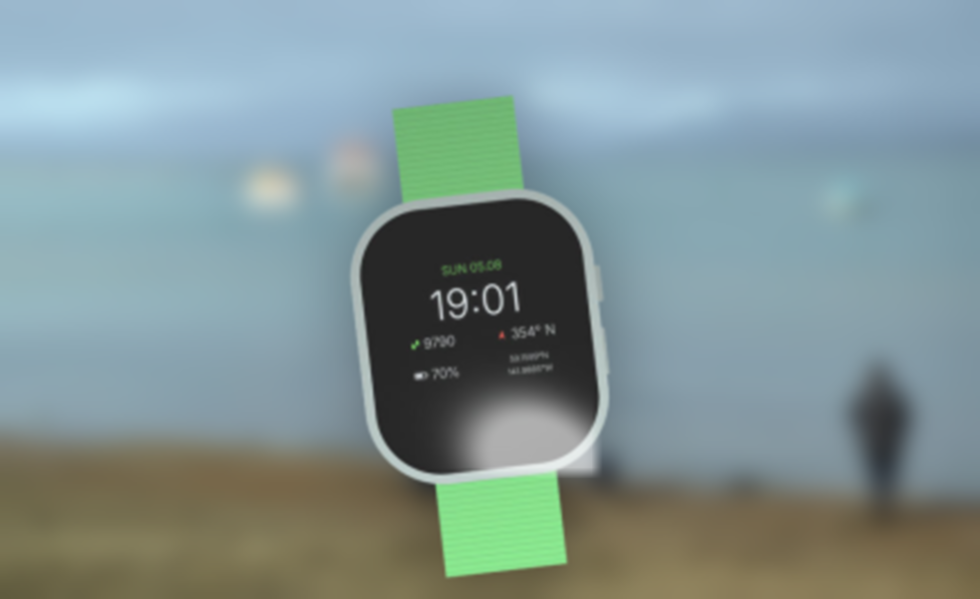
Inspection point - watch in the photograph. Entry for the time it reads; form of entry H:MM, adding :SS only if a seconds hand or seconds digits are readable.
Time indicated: 19:01
